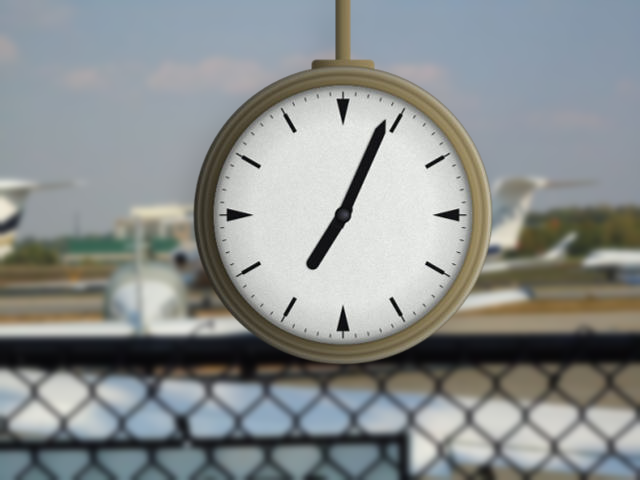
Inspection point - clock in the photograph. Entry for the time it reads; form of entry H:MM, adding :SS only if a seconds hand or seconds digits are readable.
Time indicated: 7:04
